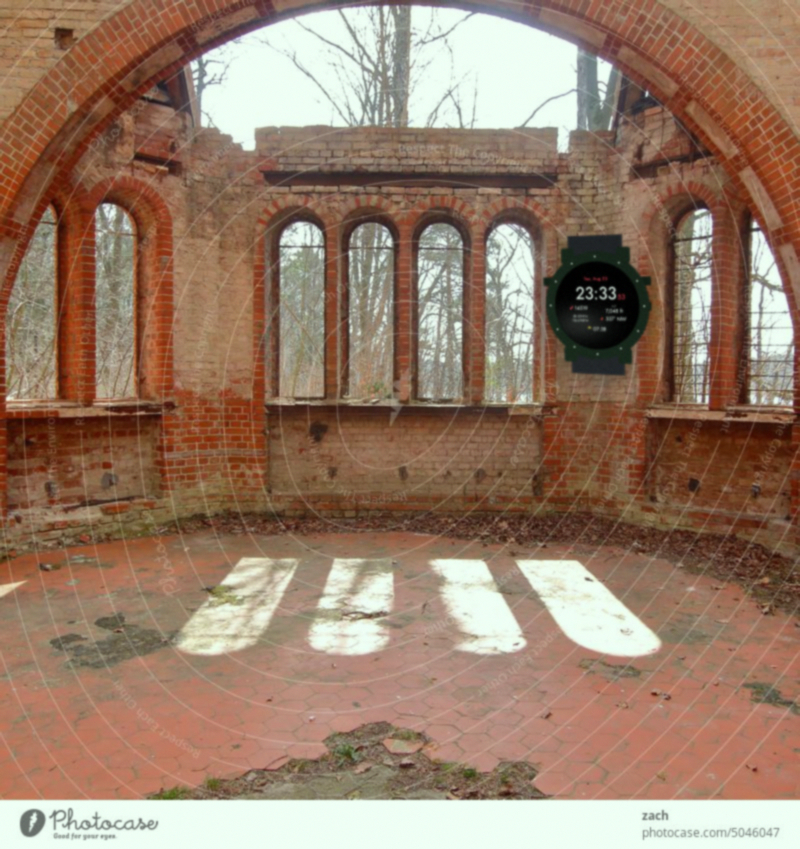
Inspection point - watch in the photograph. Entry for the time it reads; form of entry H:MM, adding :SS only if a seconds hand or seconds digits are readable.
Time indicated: 23:33
